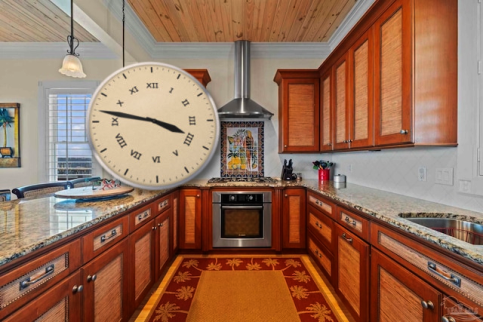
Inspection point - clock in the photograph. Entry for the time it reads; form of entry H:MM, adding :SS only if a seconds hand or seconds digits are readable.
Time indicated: 3:47
